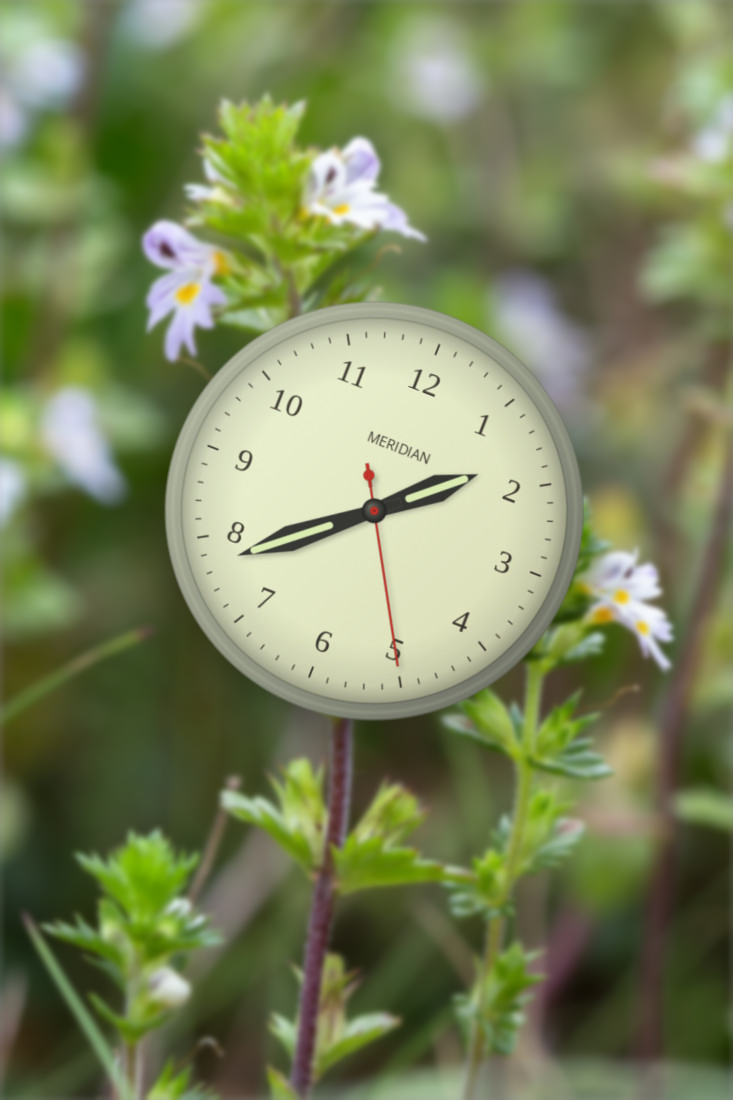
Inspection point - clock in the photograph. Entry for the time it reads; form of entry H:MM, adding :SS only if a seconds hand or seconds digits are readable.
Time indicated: 1:38:25
